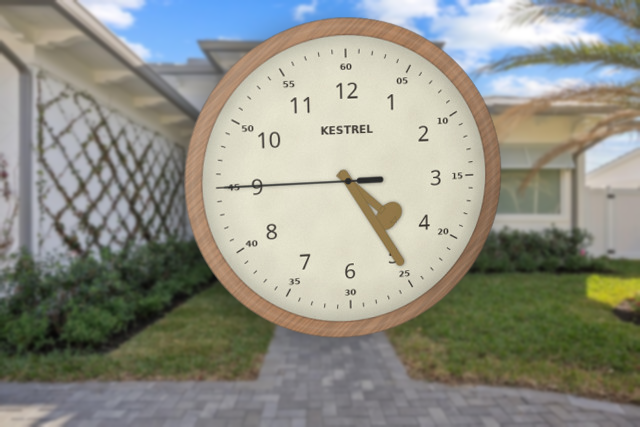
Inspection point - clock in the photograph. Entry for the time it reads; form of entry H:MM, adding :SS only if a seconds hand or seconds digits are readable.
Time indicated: 4:24:45
